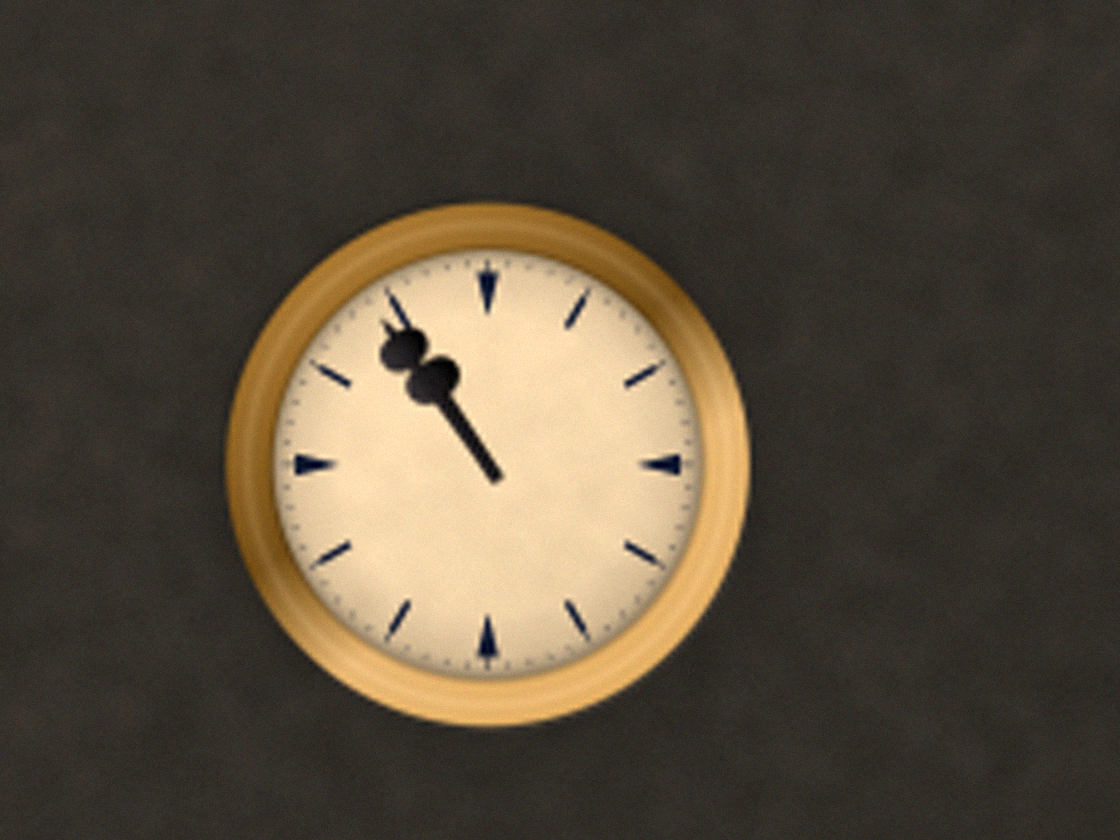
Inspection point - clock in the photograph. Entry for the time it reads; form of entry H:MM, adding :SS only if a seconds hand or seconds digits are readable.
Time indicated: 10:54
